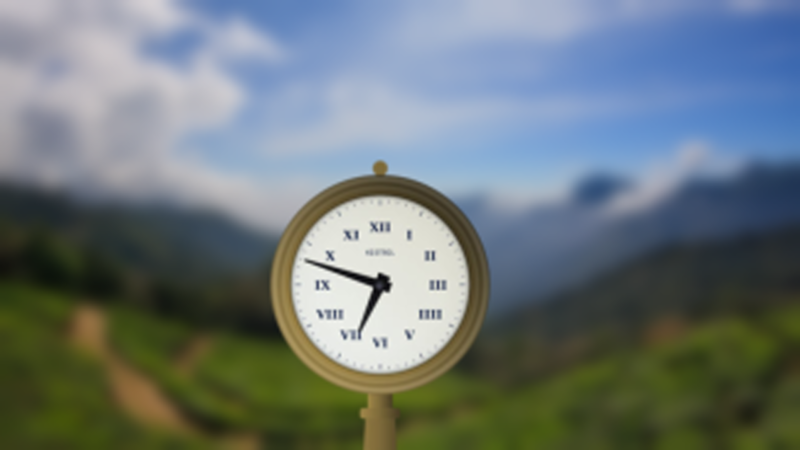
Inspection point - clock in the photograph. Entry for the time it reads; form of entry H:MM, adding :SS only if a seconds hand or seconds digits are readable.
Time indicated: 6:48
